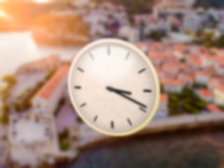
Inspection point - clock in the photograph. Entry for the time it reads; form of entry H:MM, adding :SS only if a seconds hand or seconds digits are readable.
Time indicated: 3:19
